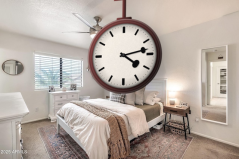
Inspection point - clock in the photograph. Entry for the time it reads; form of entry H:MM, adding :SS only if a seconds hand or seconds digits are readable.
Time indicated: 4:13
